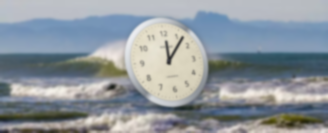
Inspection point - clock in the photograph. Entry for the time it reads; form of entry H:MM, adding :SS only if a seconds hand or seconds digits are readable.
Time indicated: 12:07
